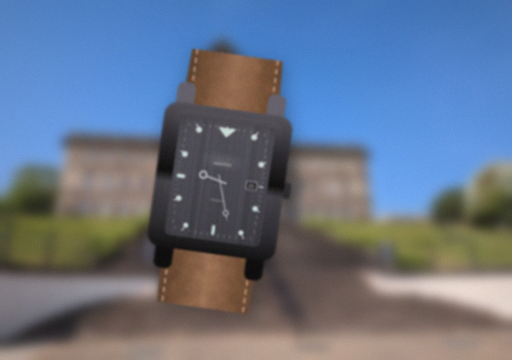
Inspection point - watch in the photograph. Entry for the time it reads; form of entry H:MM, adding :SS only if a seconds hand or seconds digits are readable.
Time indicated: 9:27
